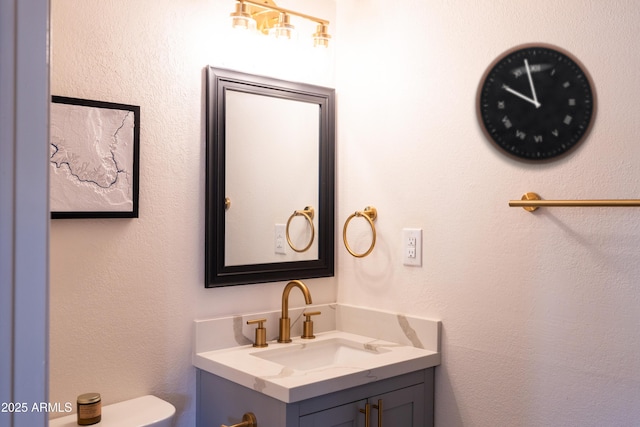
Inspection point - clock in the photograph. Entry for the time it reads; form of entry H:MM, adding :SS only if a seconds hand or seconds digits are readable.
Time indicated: 9:58
